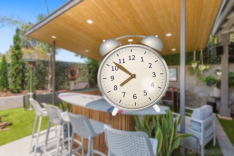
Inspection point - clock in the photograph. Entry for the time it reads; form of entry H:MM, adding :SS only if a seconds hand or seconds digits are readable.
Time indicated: 7:52
